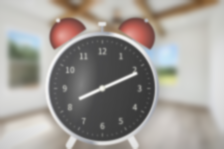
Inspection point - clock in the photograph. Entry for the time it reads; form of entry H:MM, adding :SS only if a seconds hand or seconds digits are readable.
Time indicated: 8:11
